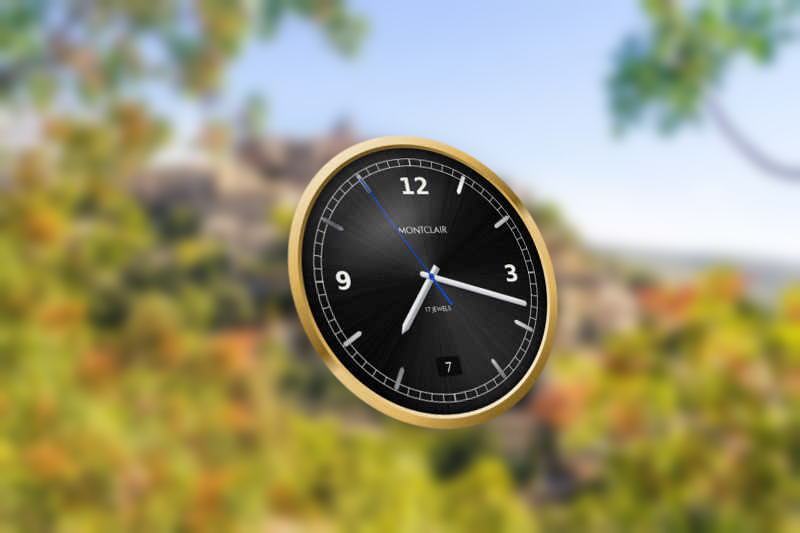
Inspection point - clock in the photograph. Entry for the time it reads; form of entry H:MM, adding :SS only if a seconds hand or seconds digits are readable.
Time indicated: 7:17:55
